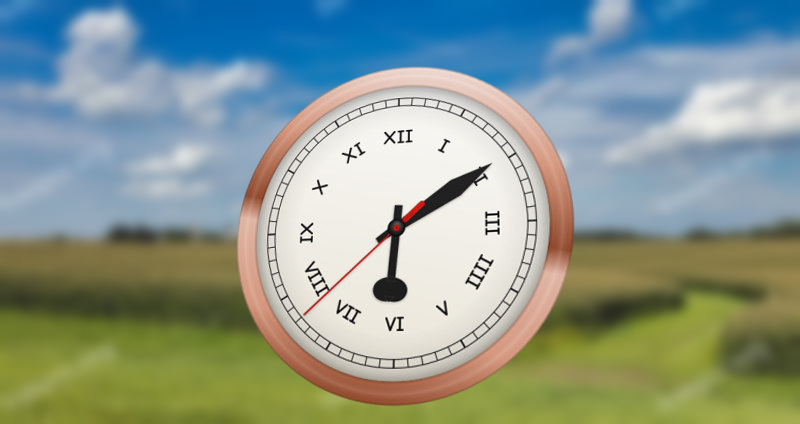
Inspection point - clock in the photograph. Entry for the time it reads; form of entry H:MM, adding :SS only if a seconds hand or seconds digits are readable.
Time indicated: 6:09:38
